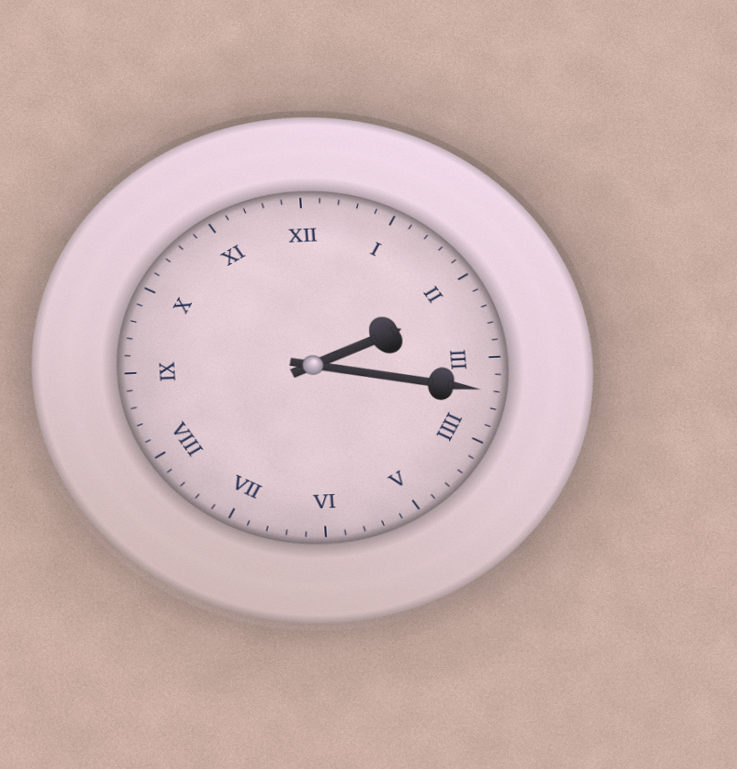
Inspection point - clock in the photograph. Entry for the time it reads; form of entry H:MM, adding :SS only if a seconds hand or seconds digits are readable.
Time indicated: 2:17
